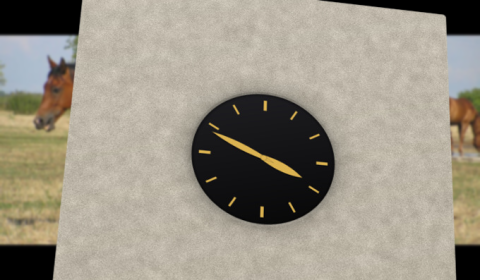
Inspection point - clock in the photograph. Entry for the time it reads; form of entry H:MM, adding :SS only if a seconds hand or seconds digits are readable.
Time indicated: 3:49
